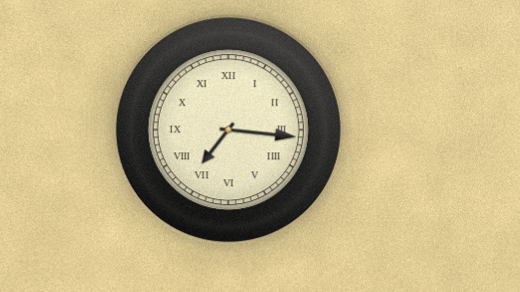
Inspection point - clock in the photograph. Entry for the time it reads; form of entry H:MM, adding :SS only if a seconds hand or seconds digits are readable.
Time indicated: 7:16
